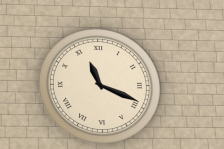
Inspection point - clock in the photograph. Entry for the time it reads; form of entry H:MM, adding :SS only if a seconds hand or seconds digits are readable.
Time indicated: 11:19
